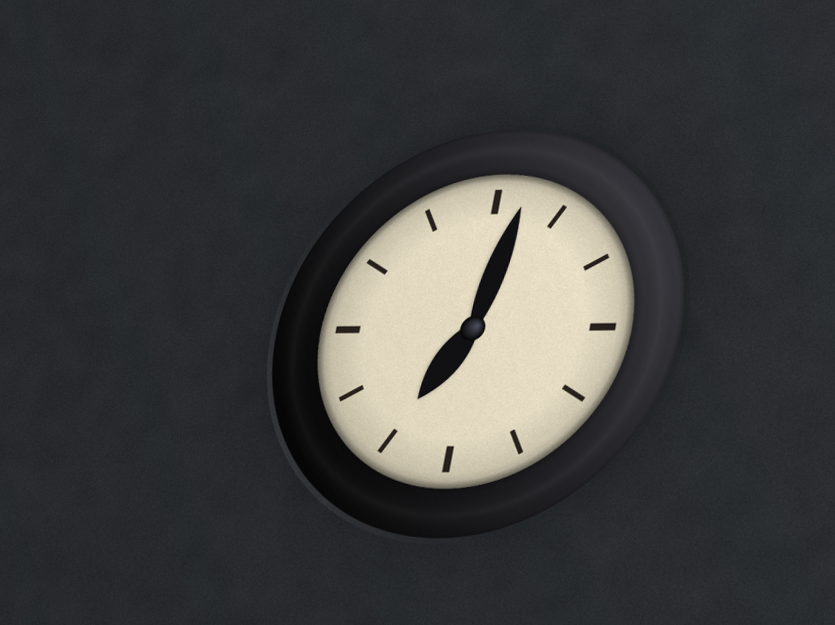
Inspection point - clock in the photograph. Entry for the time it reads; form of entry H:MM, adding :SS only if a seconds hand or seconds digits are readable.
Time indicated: 7:02
